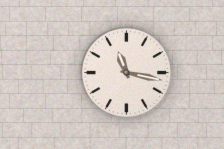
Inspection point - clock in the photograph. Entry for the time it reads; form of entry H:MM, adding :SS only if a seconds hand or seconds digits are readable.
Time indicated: 11:17
